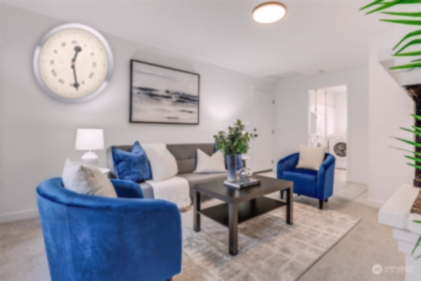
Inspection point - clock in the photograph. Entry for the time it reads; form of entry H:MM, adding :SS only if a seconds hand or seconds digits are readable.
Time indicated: 12:28
